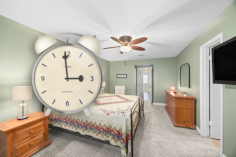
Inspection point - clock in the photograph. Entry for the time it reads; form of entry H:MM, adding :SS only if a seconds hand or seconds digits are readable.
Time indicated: 2:59
